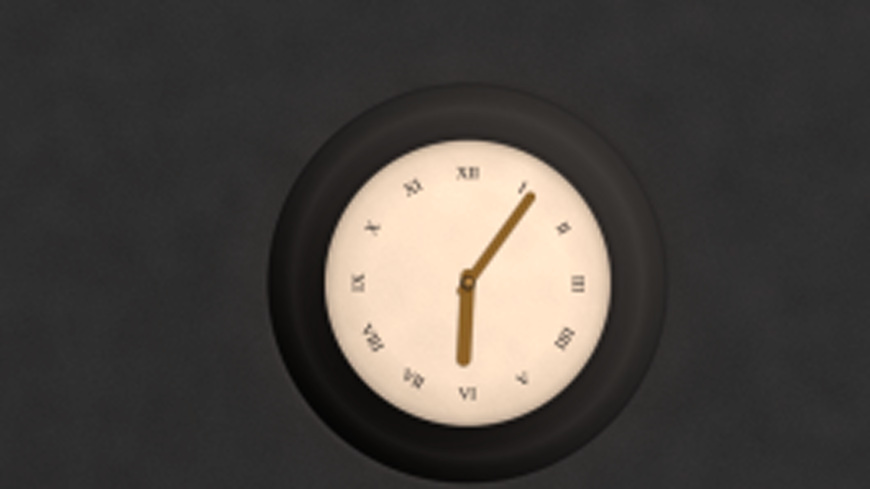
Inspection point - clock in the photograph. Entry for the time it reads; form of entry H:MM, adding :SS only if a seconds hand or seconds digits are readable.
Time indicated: 6:06
